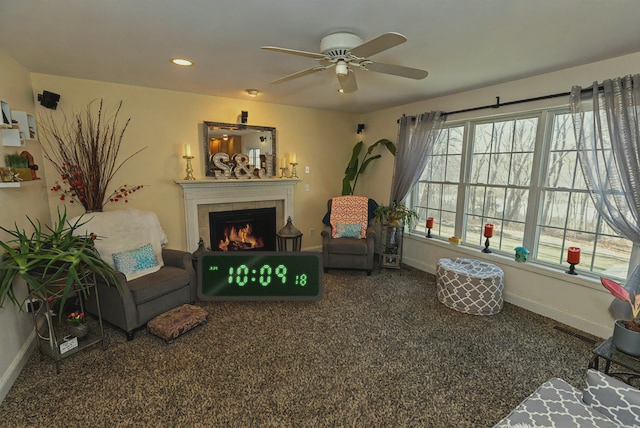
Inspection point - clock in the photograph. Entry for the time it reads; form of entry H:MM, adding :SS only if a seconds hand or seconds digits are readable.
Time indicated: 10:09:18
